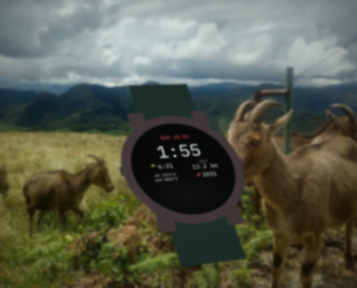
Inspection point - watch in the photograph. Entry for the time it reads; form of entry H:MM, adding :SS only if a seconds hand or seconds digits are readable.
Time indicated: 1:55
